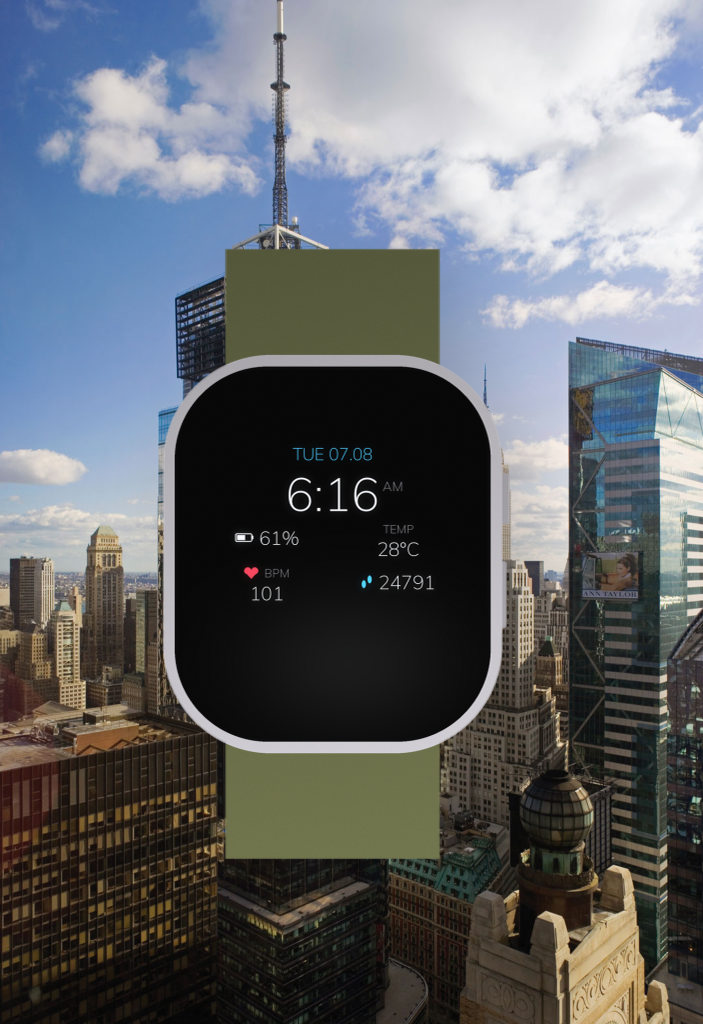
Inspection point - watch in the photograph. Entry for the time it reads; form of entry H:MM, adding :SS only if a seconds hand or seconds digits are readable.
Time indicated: 6:16
